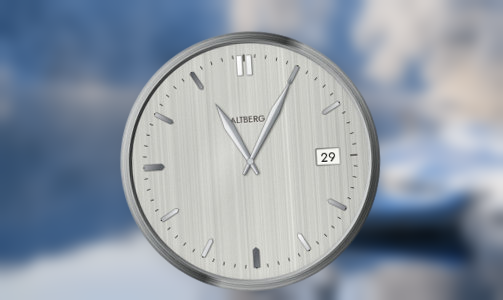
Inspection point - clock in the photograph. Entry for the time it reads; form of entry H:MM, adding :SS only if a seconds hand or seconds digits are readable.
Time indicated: 11:05
